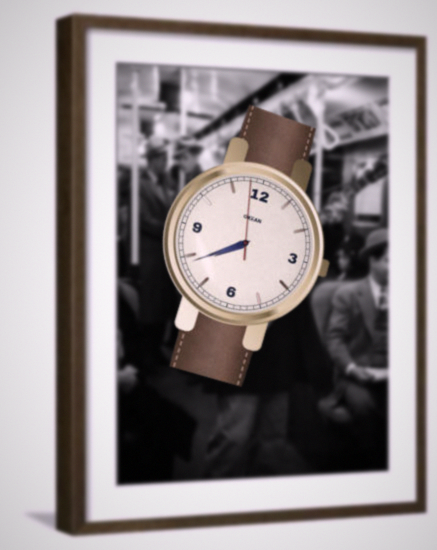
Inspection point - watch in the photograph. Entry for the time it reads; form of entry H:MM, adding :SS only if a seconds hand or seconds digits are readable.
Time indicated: 7:38:58
